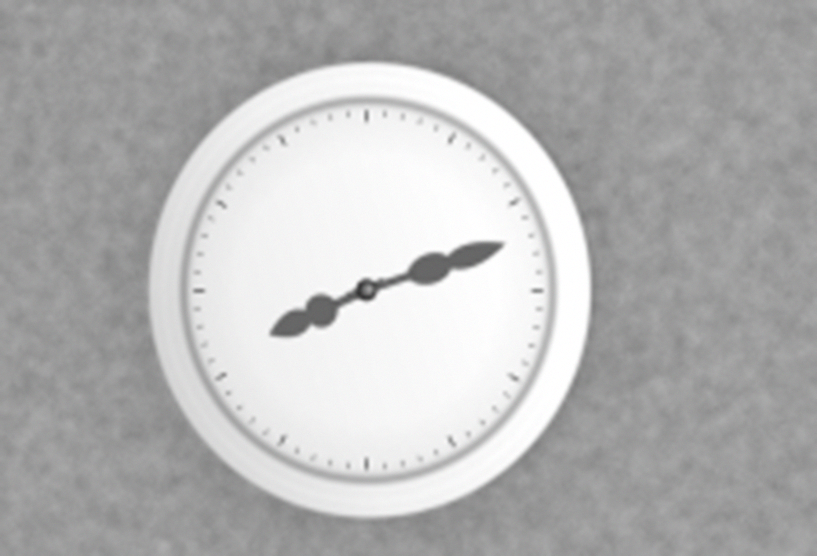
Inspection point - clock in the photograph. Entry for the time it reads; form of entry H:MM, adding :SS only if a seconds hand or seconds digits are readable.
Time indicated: 8:12
